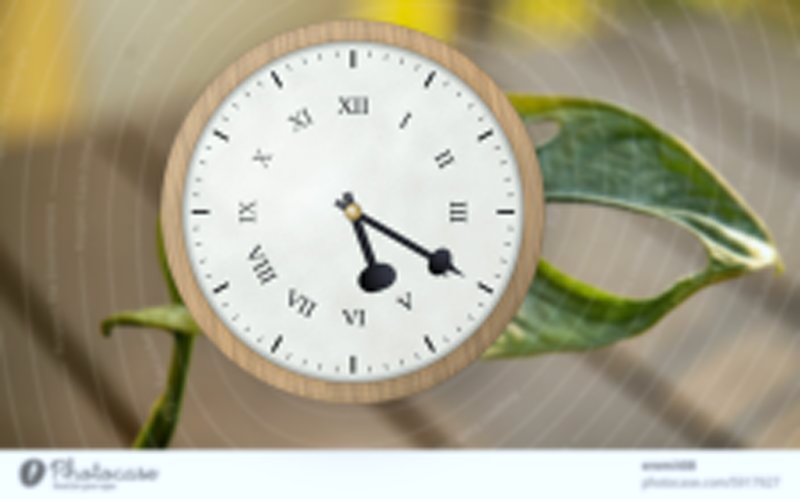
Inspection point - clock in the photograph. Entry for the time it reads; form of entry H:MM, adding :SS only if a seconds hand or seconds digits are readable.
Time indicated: 5:20
